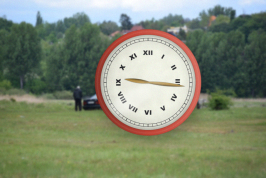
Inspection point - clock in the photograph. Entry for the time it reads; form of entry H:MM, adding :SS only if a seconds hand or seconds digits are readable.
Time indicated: 9:16
